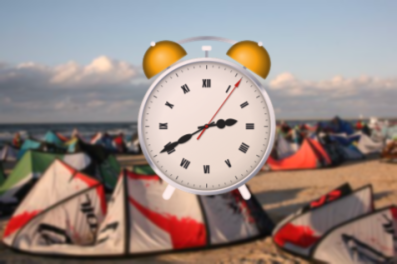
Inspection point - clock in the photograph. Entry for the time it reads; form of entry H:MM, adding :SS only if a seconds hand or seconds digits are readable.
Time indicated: 2:40:06
